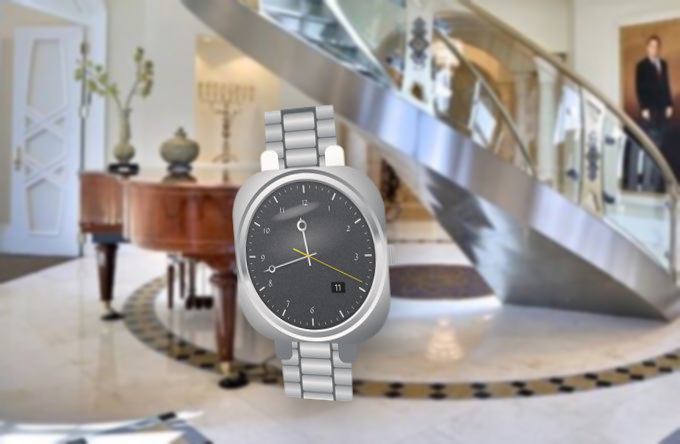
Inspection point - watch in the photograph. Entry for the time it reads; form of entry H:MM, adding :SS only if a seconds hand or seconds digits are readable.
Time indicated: 11:42:19
